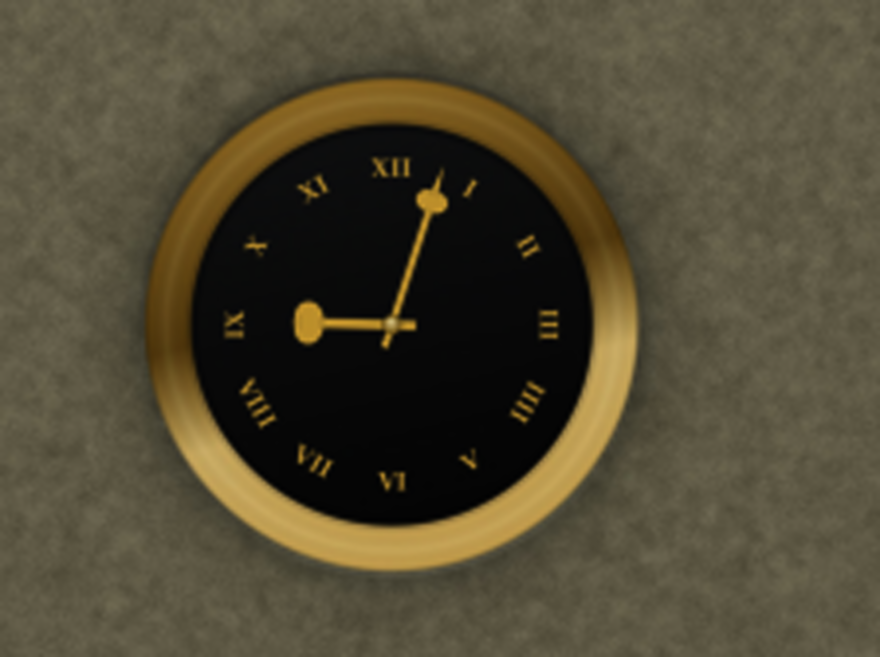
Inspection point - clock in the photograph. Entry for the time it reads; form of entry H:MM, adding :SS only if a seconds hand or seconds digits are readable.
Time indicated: 9:03
